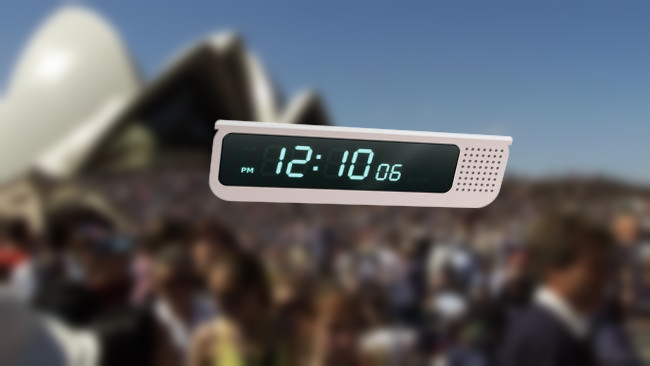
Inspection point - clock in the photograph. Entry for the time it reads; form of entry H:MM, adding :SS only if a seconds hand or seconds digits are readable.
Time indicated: 12:10:06
